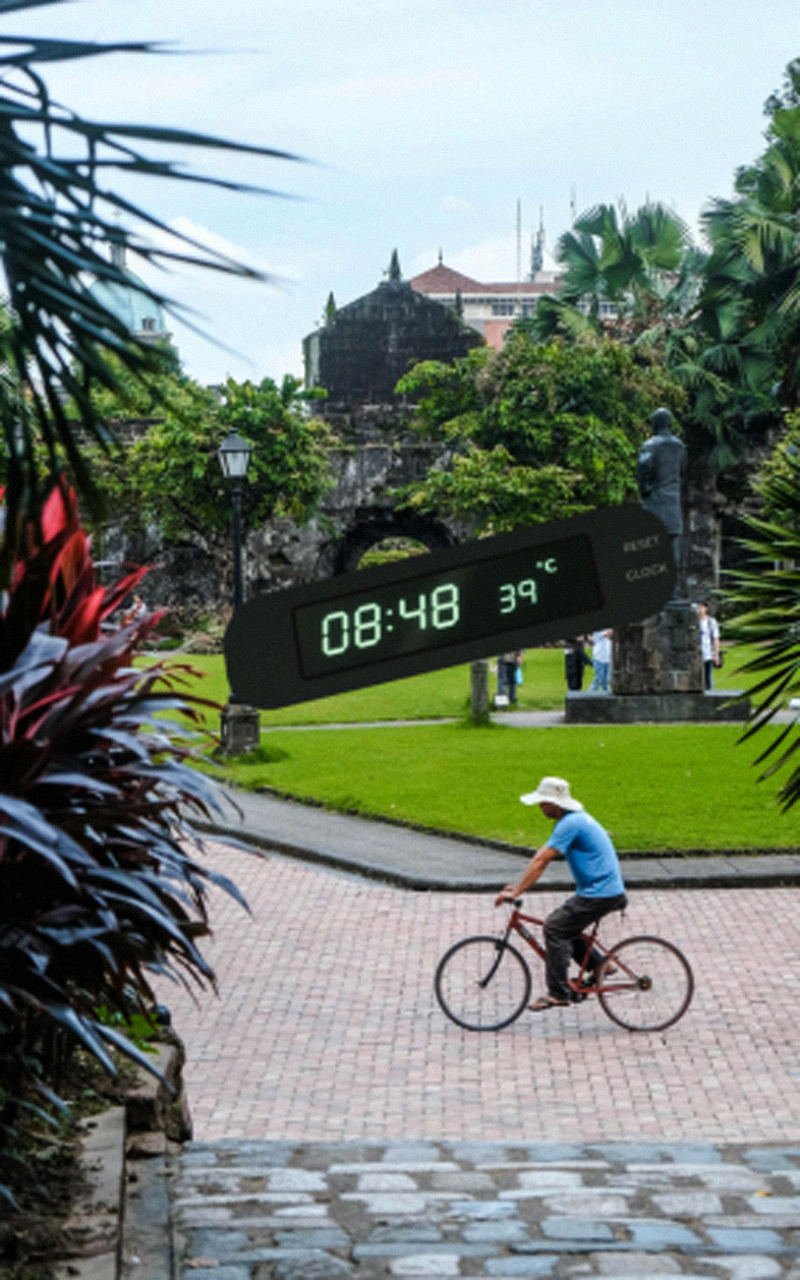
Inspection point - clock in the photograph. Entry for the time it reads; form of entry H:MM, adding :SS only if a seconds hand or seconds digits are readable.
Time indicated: 8:48
